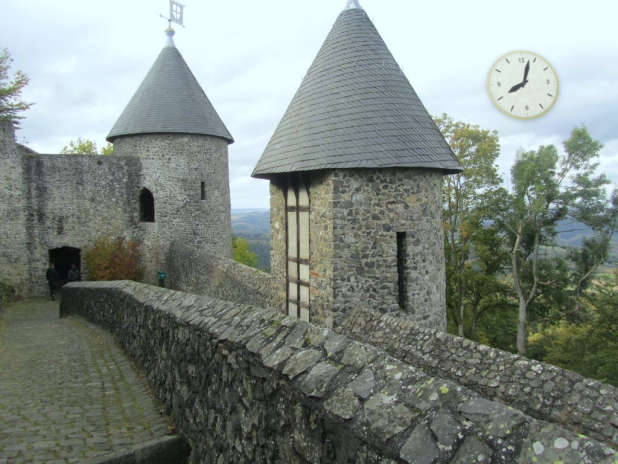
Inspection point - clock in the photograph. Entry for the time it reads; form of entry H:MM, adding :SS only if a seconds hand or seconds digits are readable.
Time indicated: 8:03
